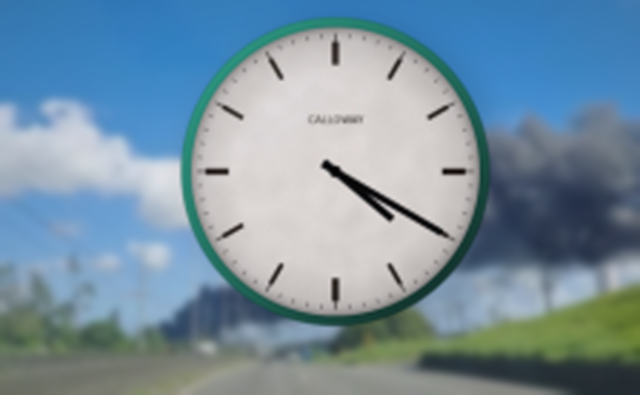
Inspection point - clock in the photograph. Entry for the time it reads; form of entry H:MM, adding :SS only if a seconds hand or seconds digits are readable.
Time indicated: 4:20
